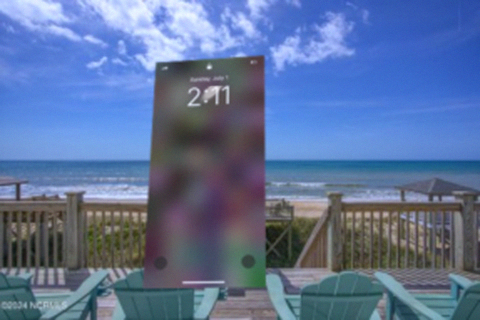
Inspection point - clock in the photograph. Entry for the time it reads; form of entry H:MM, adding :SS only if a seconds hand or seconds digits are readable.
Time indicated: 2:11
